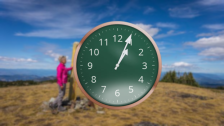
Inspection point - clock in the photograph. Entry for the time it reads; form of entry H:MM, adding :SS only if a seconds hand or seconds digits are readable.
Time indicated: 1:04
